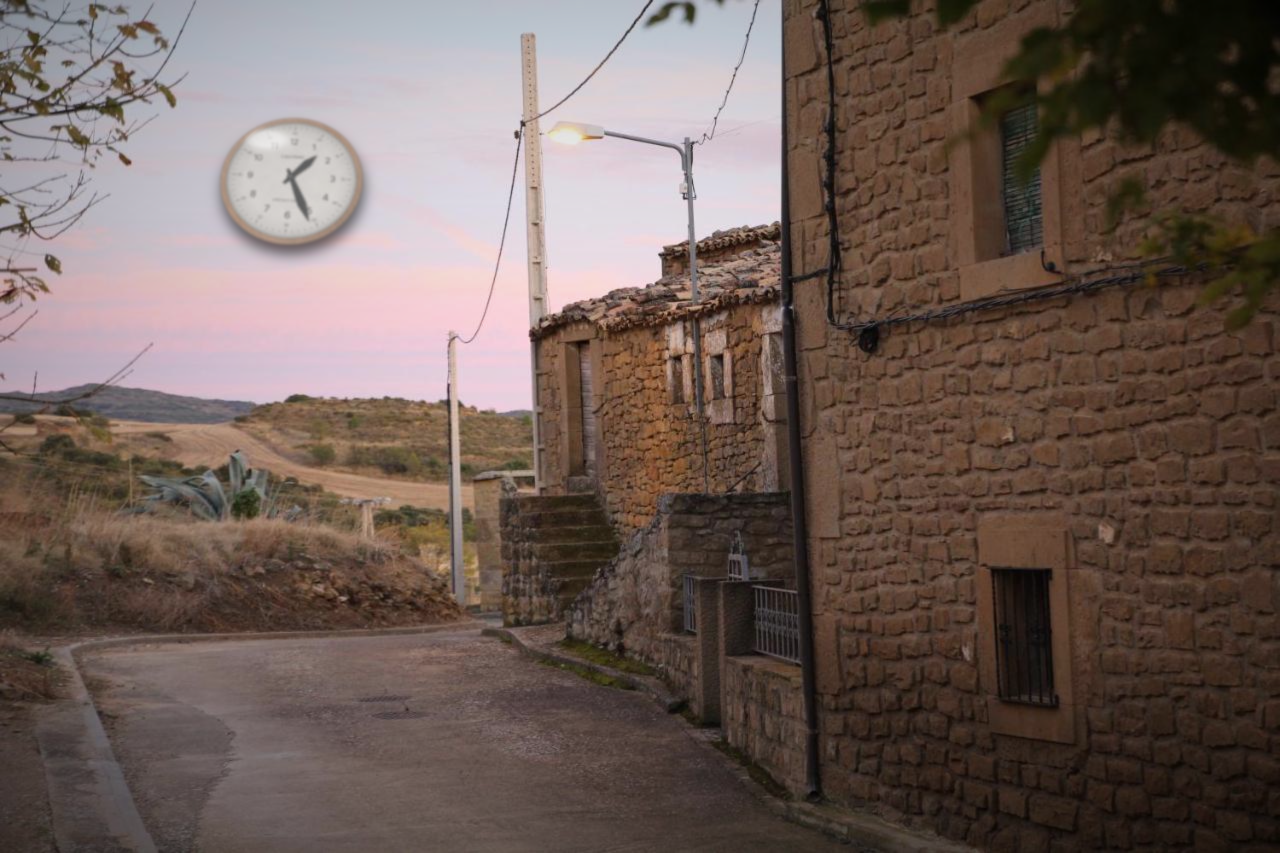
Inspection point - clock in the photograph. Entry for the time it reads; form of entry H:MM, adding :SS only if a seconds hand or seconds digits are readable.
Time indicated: 1:26
